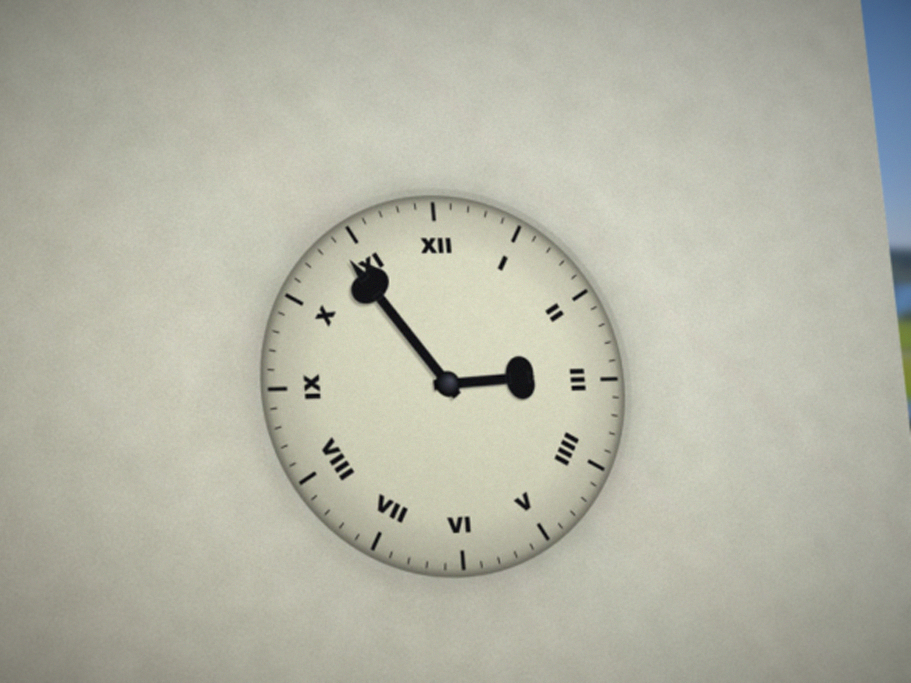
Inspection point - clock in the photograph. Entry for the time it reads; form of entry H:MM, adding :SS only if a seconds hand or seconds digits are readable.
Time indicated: 2:54
